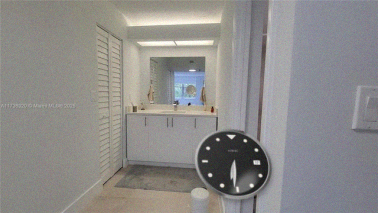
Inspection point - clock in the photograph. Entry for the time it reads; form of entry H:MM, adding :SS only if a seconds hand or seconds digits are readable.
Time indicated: 6:31
